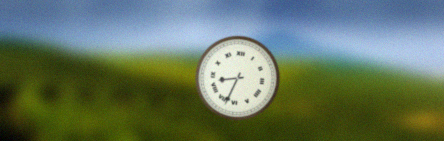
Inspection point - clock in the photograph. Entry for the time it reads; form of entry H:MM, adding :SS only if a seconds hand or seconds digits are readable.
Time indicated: 8:33
